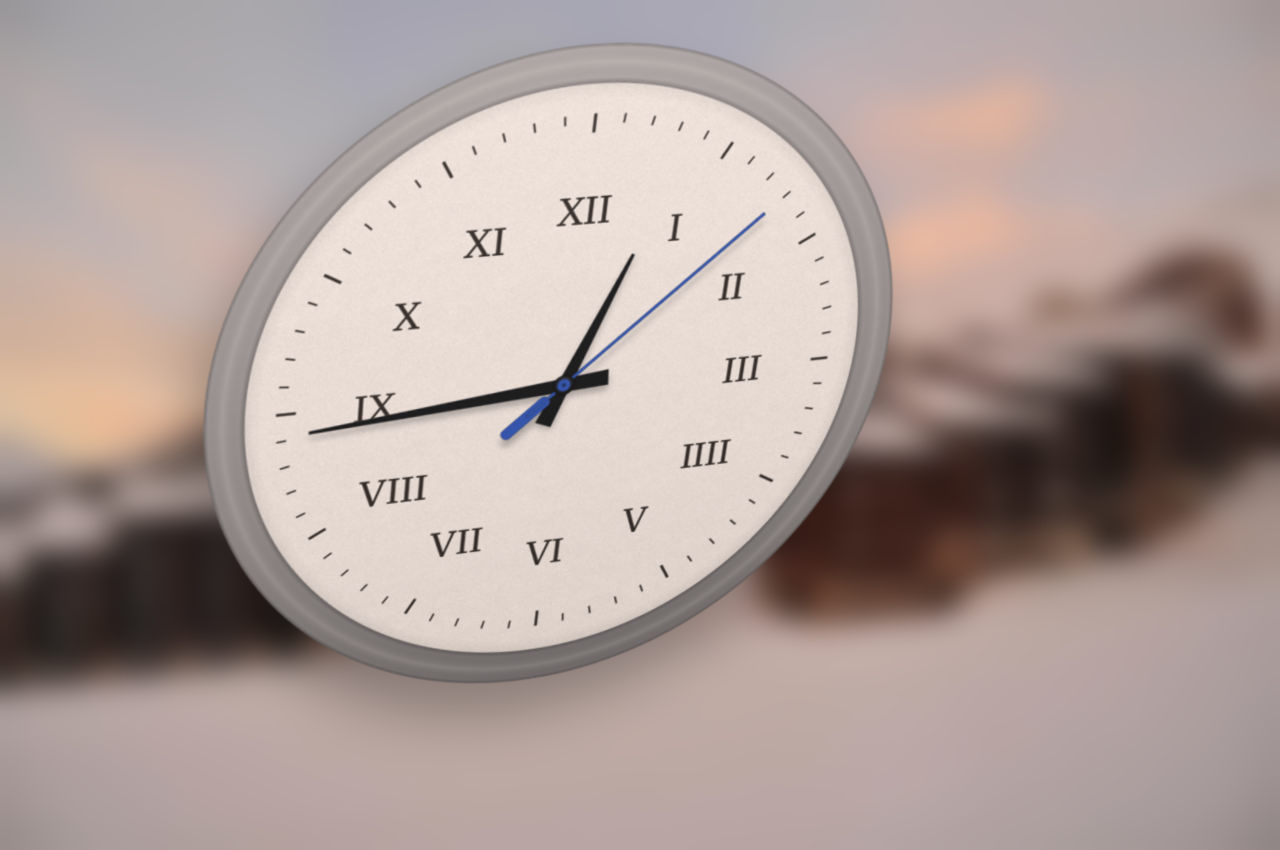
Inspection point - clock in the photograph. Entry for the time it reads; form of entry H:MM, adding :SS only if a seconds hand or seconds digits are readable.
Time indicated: 12:44:08
